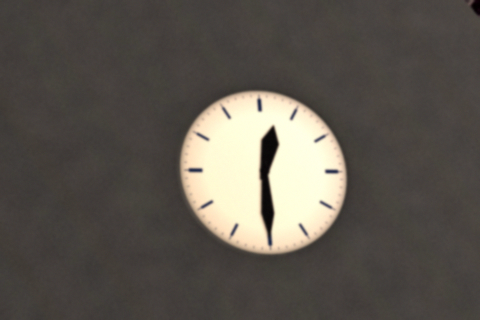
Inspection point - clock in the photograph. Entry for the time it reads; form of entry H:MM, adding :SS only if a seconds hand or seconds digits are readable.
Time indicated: 12:30
